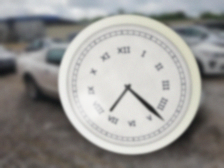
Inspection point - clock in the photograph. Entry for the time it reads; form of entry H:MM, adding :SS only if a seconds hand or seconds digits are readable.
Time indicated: 7:23
